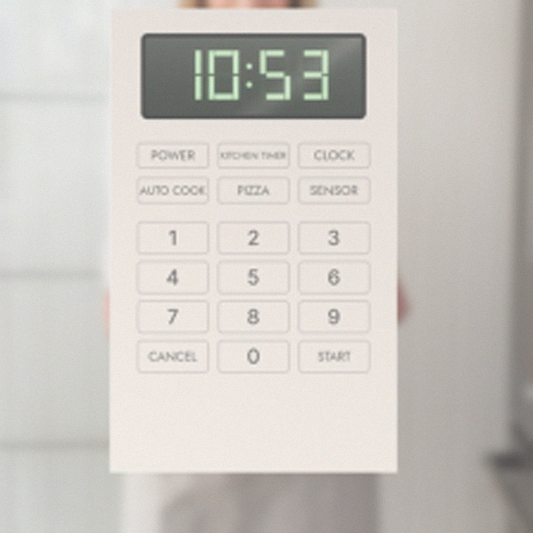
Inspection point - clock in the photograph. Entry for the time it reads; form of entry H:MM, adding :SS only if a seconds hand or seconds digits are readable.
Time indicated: 10:53
